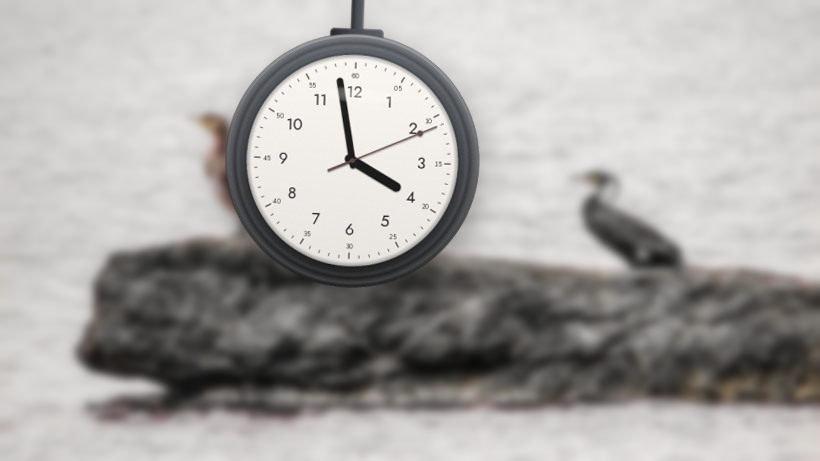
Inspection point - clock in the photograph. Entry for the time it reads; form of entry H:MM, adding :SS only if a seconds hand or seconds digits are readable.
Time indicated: 3:58:11
